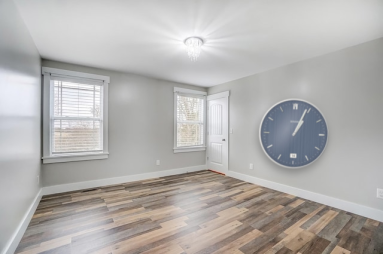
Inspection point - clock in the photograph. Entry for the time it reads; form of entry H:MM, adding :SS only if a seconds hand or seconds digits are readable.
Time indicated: 1:04
